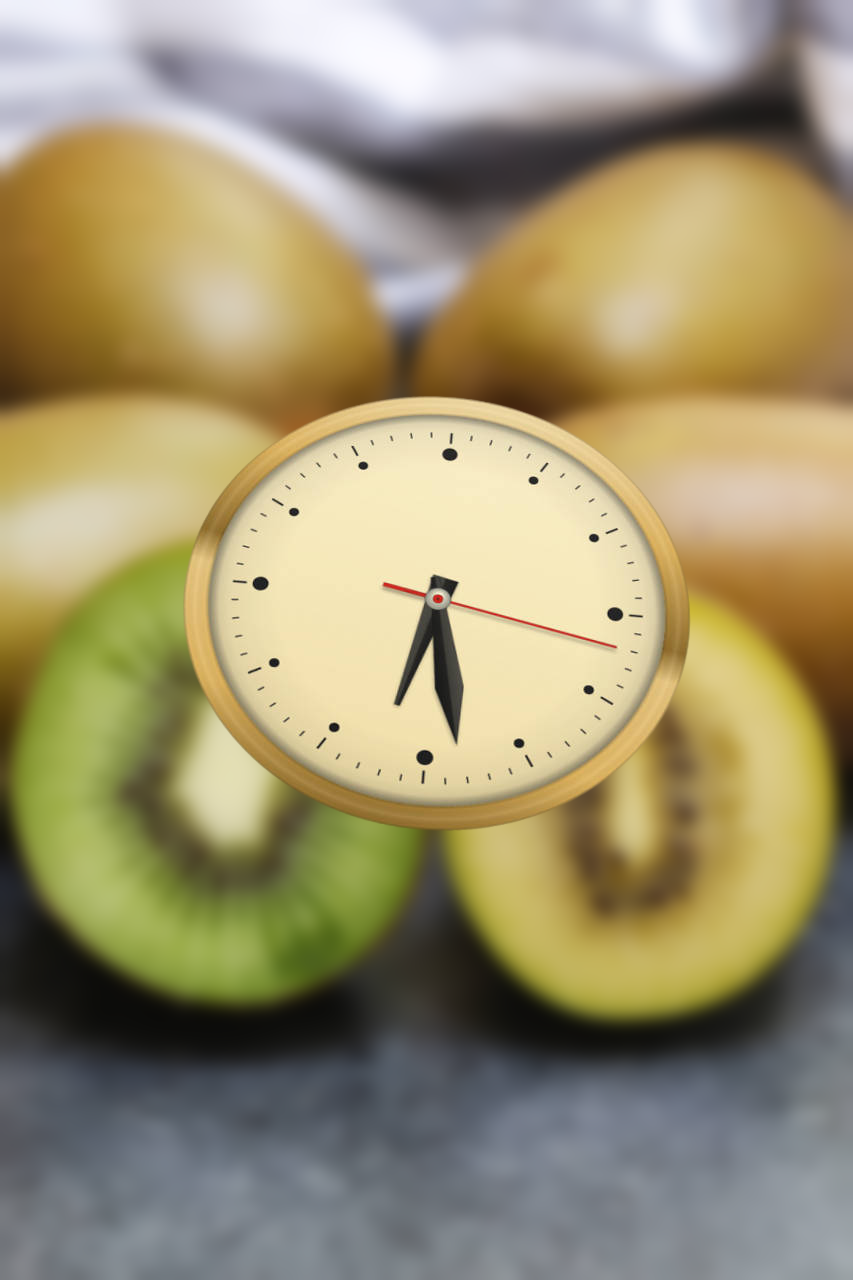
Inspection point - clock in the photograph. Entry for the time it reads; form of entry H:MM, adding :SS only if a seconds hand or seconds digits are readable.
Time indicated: 6:28:17
